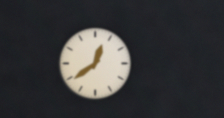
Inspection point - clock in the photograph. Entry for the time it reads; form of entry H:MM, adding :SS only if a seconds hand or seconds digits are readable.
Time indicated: 12:39
